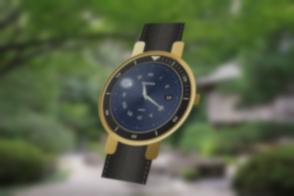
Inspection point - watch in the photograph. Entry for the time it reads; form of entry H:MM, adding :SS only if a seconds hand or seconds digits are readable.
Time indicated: 11:20
